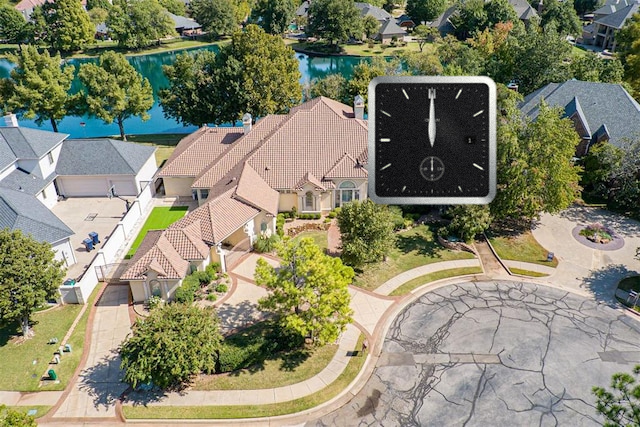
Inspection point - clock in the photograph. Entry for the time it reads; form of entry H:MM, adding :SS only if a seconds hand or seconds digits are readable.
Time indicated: 12:00
